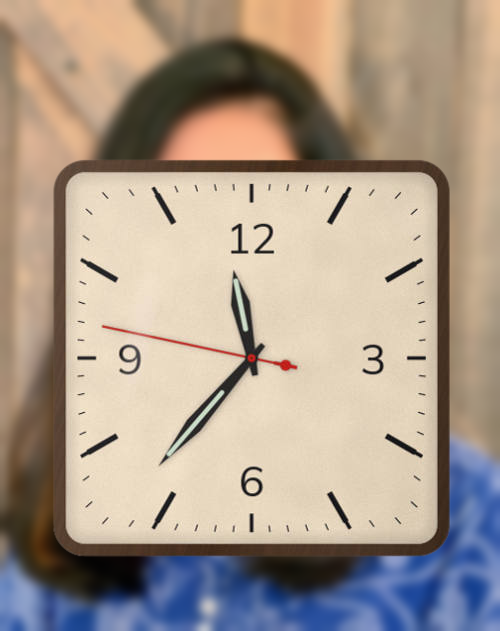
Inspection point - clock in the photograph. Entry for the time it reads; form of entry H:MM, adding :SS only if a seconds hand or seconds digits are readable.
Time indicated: 11:36:47
